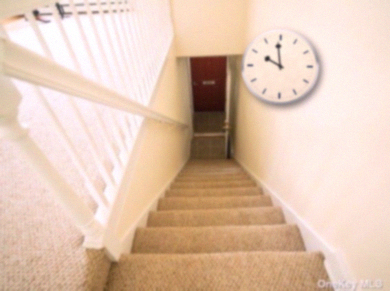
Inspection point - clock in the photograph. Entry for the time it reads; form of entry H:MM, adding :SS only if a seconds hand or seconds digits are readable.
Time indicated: 9:59
